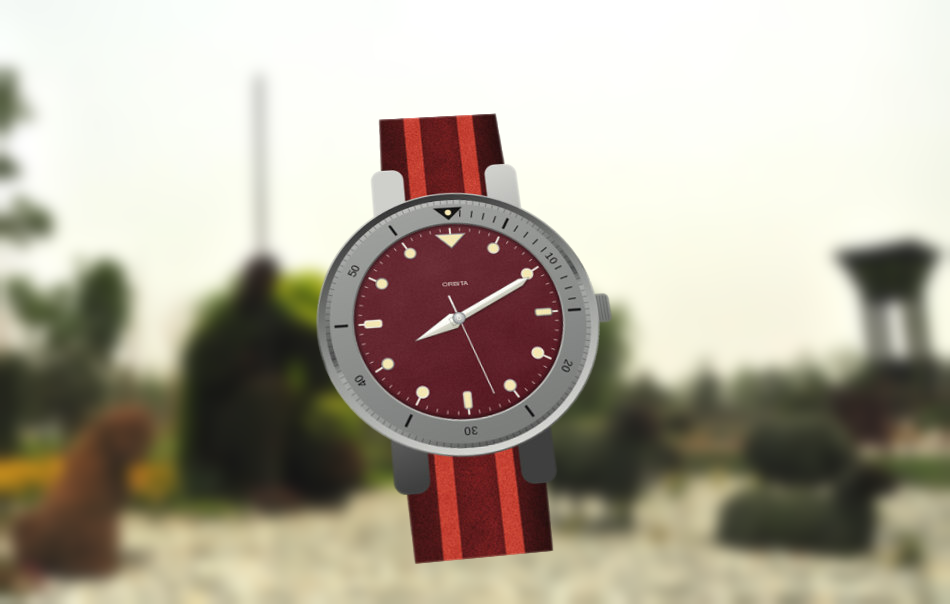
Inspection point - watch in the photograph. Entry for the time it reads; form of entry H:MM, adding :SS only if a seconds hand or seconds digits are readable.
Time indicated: 8:10:27
